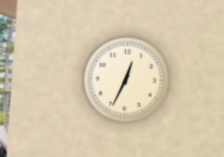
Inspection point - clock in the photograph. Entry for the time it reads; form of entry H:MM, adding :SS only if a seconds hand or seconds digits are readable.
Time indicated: 12:34
